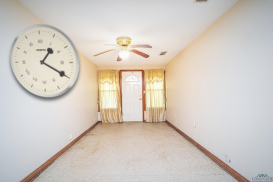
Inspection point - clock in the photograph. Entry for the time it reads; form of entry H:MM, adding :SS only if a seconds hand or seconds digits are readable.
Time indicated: 1:20
